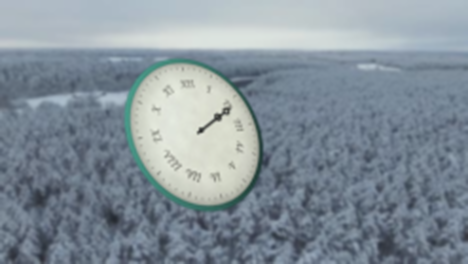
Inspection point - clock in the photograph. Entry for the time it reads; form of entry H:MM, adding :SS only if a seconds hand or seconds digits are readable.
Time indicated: 2:11
